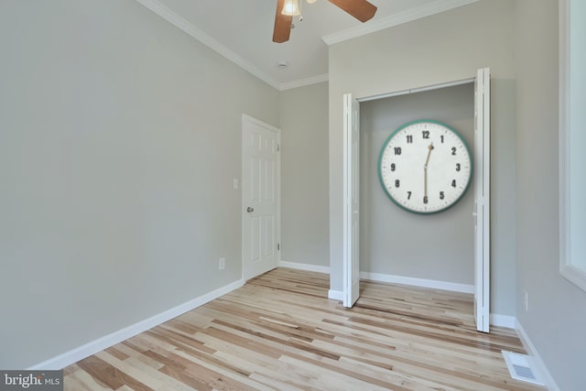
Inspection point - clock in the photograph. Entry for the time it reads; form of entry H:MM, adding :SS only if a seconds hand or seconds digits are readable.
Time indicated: 12:30
